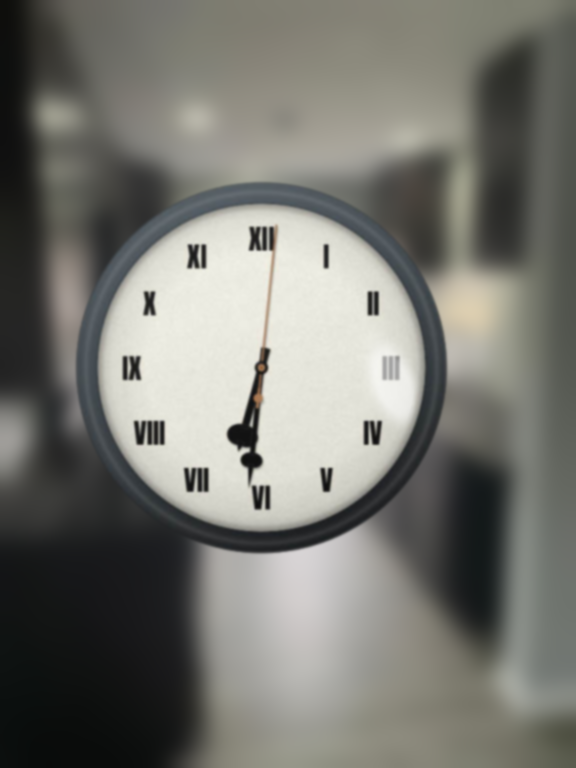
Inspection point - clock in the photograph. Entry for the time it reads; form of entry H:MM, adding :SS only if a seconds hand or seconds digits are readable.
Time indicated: 6:31:01
